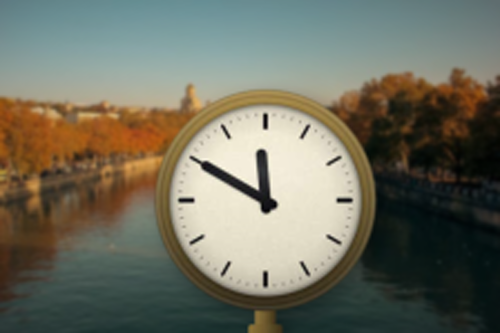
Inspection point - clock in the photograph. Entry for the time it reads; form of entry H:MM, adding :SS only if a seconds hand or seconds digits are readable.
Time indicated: 11:50
